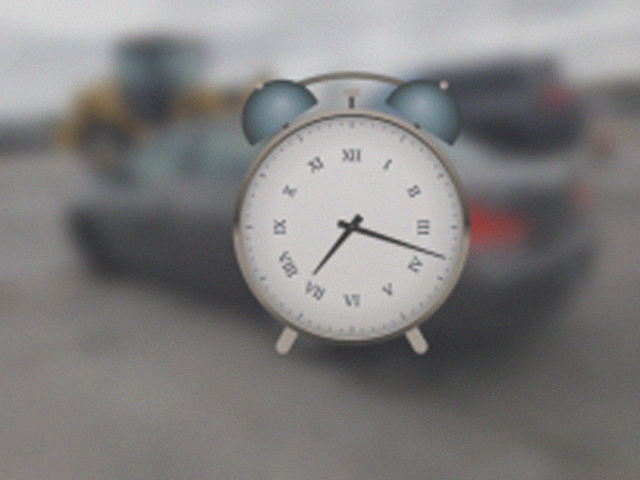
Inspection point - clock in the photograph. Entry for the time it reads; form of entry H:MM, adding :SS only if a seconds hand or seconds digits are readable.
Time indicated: 7:18
